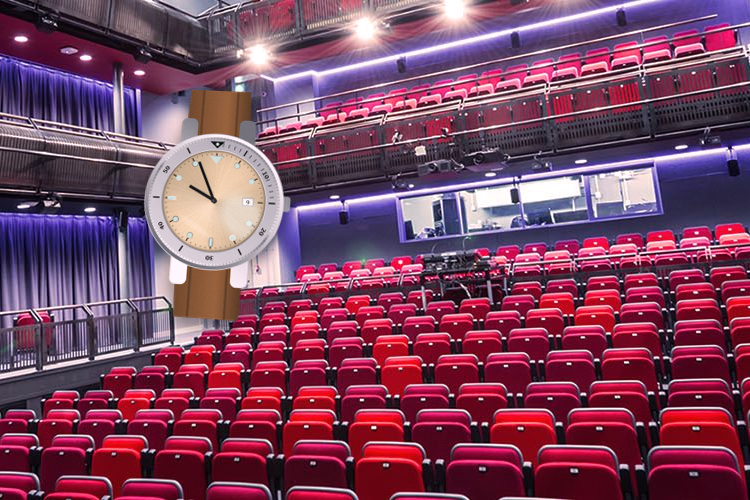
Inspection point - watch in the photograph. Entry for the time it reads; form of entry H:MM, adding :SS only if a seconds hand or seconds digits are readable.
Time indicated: 9:56
